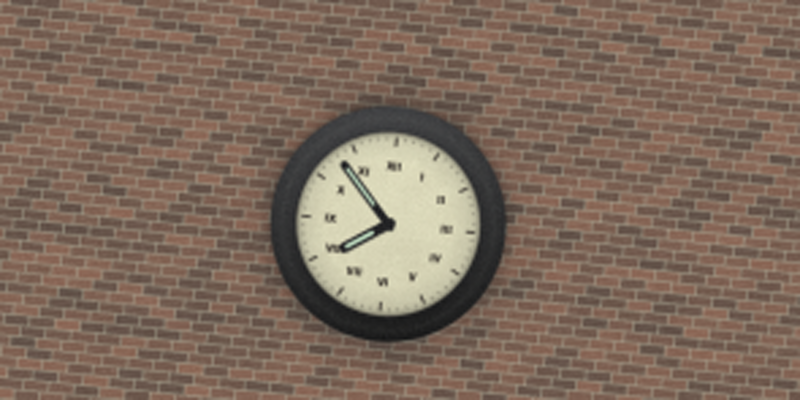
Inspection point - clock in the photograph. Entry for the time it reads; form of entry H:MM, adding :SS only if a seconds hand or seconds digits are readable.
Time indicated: 7:53
